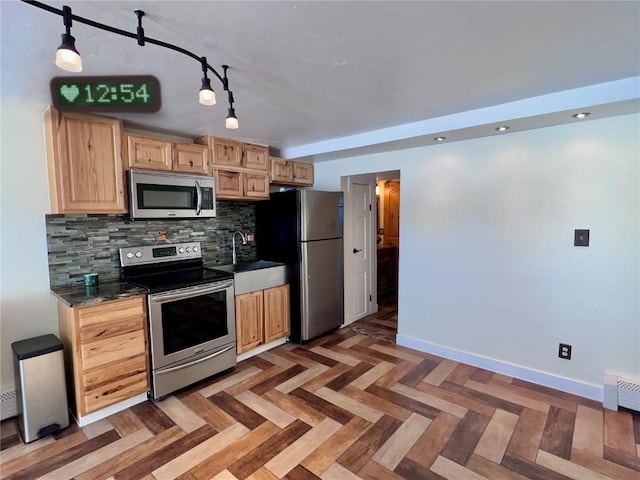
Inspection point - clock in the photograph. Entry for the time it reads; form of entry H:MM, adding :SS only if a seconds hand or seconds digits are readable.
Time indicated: 12:54
